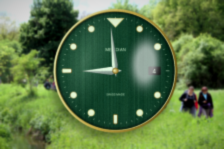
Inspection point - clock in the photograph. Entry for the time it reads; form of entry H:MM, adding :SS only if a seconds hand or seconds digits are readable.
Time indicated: 8:59
